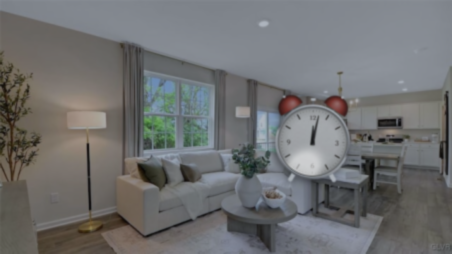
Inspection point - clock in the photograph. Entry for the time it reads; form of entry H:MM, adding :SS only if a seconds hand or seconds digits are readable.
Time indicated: 12:02
